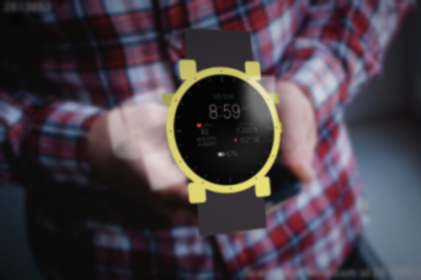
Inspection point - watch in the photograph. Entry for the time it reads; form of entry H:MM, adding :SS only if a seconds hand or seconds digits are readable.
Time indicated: 8:59
